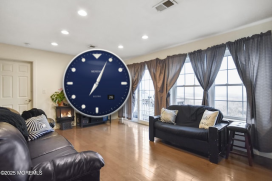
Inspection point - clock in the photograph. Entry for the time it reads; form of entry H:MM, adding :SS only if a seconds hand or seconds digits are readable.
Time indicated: 7:04
